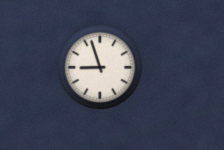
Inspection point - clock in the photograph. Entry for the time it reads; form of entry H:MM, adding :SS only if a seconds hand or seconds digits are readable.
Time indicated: 8:57
